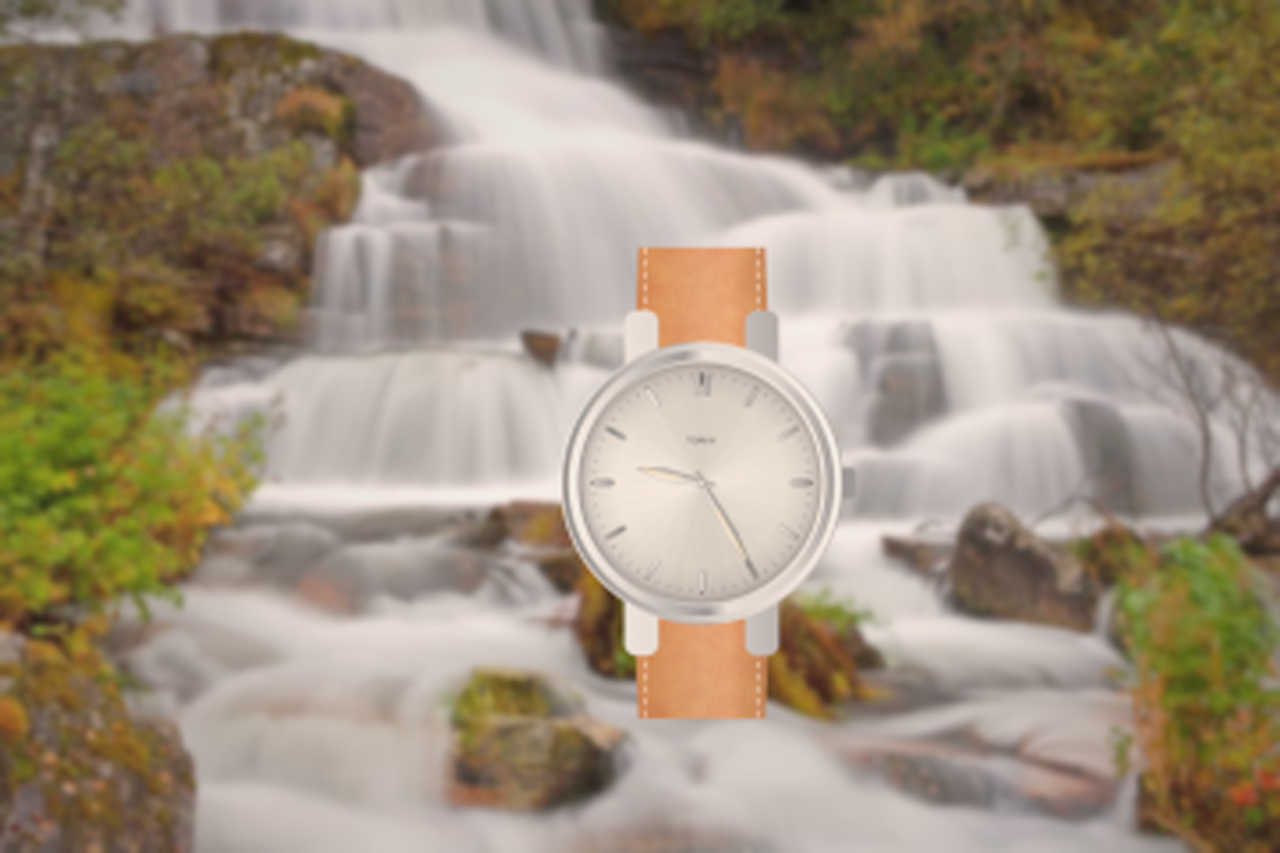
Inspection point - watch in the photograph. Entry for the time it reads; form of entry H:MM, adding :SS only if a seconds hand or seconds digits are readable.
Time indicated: 9:25
